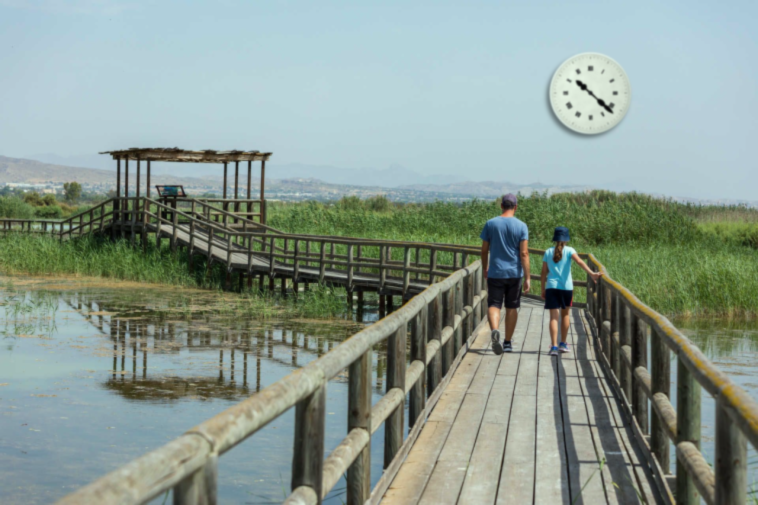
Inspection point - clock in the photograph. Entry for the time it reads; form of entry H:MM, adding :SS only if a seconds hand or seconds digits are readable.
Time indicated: 10:22
